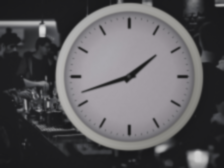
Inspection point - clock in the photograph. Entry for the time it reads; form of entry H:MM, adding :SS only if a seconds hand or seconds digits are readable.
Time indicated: 1:42
